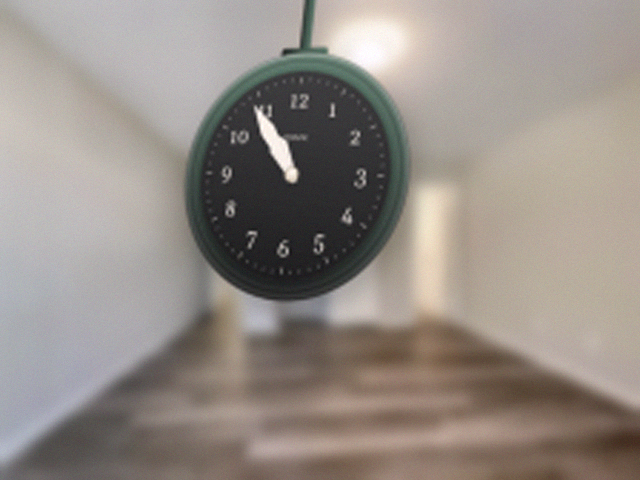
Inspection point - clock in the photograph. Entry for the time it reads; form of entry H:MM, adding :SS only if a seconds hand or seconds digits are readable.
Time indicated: 10:54
